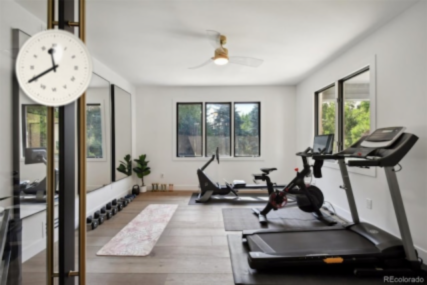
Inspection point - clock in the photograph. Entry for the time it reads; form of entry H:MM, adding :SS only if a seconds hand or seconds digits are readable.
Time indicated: 11:40
